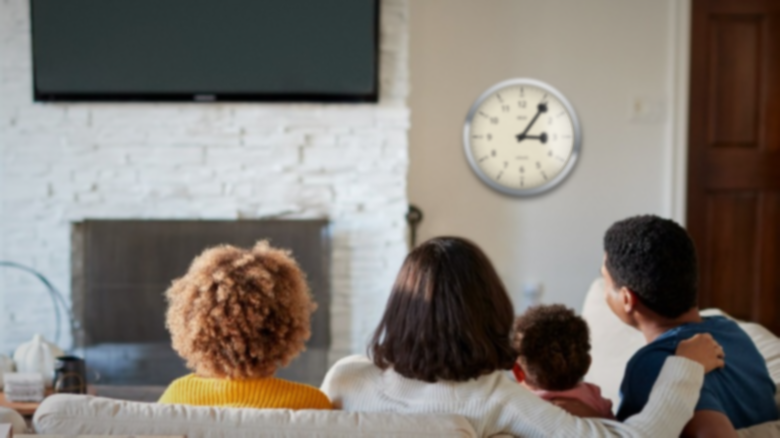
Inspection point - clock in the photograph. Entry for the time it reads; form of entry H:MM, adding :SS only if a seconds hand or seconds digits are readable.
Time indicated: 3:06
